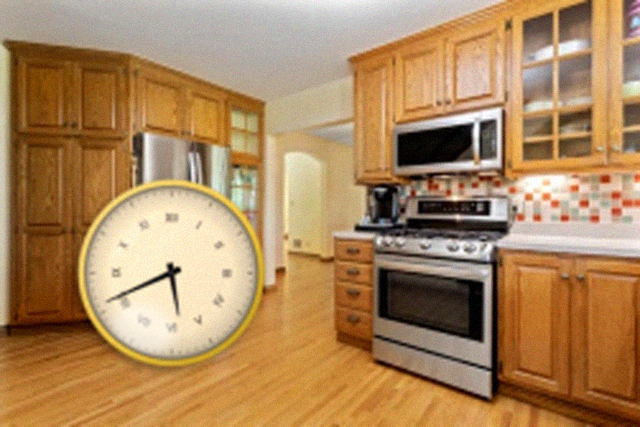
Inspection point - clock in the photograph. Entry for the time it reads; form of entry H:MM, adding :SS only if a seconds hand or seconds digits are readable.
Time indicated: 5:41
